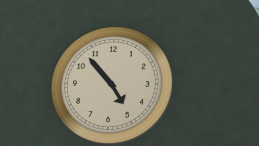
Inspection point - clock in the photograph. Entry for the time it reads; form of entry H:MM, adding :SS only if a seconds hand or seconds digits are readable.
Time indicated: 4:53
